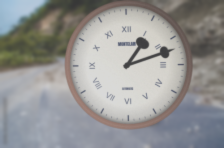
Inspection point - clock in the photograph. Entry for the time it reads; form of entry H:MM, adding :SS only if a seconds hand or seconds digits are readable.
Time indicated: 1:12
